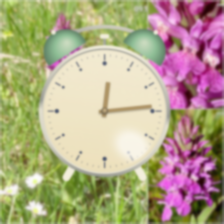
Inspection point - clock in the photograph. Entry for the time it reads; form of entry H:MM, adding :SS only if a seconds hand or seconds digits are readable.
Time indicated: 12:14
